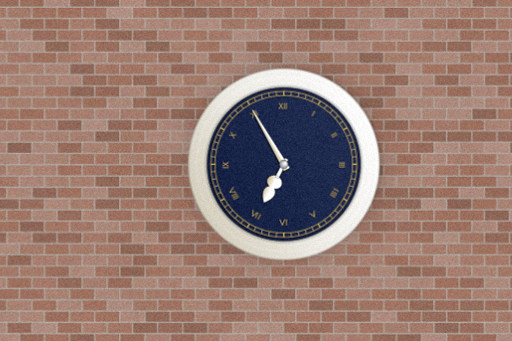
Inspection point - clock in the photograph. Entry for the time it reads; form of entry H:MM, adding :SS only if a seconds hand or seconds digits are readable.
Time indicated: 6:55
